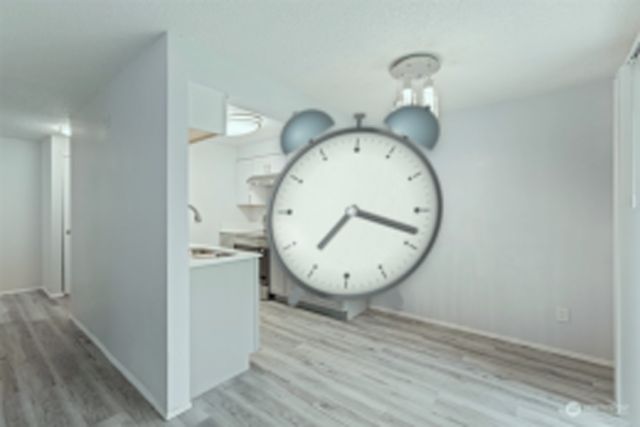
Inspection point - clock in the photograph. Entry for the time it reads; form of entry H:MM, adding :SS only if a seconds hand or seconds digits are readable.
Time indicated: 7:18
